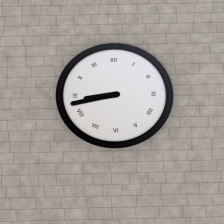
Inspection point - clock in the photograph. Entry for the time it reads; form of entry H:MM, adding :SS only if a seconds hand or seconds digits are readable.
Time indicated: 8:43
